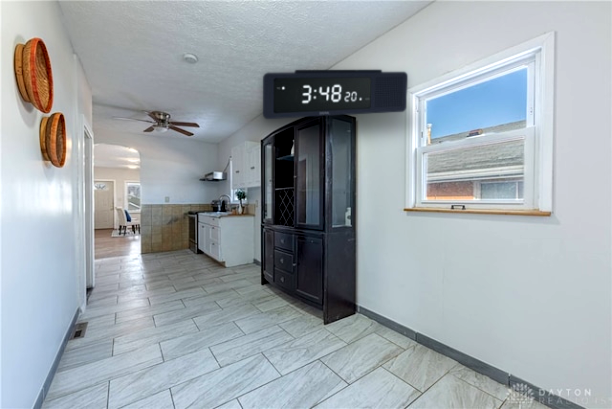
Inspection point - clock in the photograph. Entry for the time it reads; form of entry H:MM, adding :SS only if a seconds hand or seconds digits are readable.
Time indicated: 3:48:20
